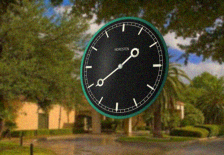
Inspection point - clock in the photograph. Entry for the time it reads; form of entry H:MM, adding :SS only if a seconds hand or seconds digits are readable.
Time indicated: 1:39
